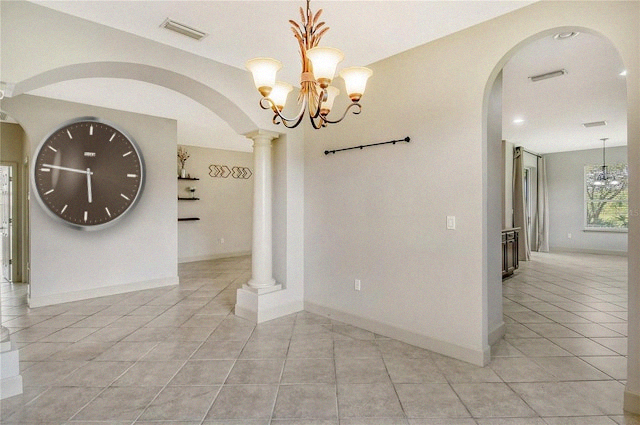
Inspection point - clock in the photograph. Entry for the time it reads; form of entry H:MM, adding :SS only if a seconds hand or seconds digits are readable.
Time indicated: 5:46
